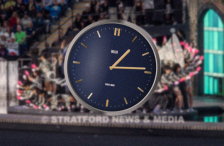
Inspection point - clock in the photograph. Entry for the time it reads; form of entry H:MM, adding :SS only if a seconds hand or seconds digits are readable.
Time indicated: 1:14
